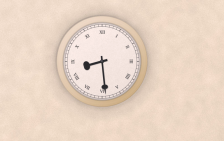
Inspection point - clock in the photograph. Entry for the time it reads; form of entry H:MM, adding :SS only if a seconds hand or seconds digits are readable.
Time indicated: 8:29
